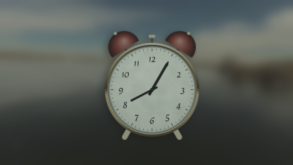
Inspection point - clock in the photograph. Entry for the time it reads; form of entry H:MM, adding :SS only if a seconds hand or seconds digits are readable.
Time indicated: 8:05
